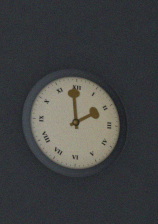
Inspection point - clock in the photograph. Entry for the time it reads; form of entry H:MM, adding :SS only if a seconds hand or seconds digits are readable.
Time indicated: 1:59
